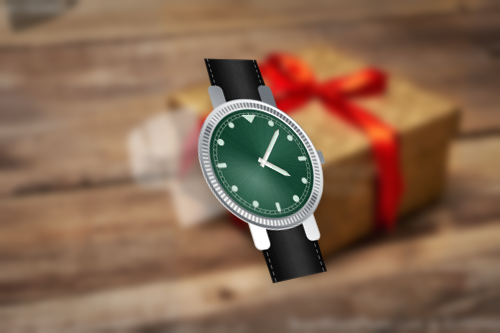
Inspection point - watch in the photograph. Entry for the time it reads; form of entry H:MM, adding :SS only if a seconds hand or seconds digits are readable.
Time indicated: 4:07
